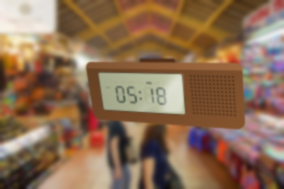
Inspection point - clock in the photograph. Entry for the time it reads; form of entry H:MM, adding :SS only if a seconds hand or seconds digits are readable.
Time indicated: 5:18
